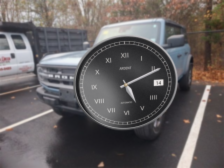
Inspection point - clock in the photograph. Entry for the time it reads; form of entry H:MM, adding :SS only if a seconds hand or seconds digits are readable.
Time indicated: 5:11
